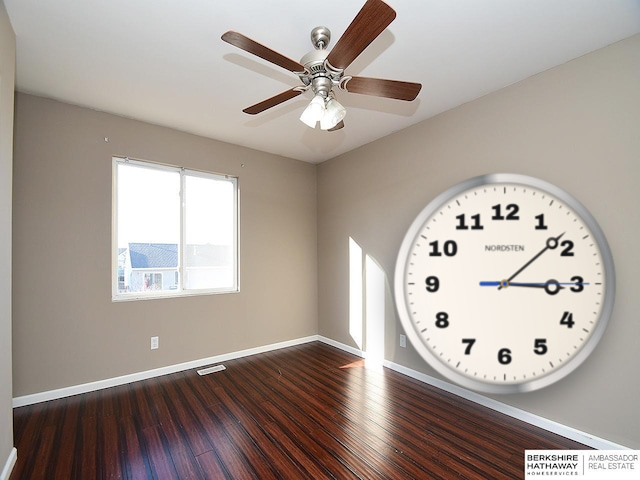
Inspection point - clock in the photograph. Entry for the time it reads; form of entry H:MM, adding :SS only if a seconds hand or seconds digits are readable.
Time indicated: 3:08:15
